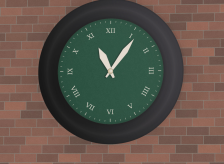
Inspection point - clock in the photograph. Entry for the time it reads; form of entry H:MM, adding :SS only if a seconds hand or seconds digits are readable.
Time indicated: 11:06
